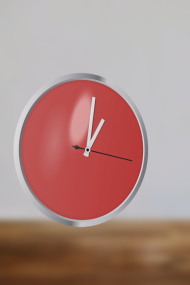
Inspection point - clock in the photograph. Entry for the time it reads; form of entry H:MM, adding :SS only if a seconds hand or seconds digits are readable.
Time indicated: 1:01:17
